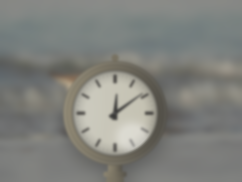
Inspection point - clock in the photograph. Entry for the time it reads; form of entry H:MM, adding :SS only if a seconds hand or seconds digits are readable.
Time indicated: 12:09
